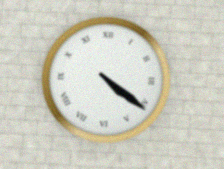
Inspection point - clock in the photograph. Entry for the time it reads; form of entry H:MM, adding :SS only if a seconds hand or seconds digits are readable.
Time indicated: 4:21
